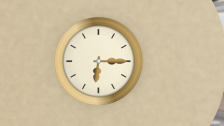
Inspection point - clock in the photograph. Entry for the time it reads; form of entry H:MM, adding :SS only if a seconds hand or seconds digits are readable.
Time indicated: 6:15
